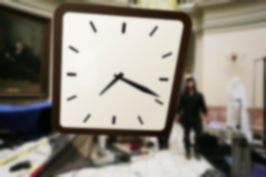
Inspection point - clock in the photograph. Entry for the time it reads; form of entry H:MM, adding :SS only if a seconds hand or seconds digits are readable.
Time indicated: 7:19
